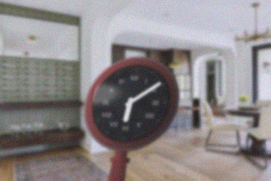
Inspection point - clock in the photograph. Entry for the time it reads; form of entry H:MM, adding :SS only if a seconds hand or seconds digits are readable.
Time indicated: 6:09
